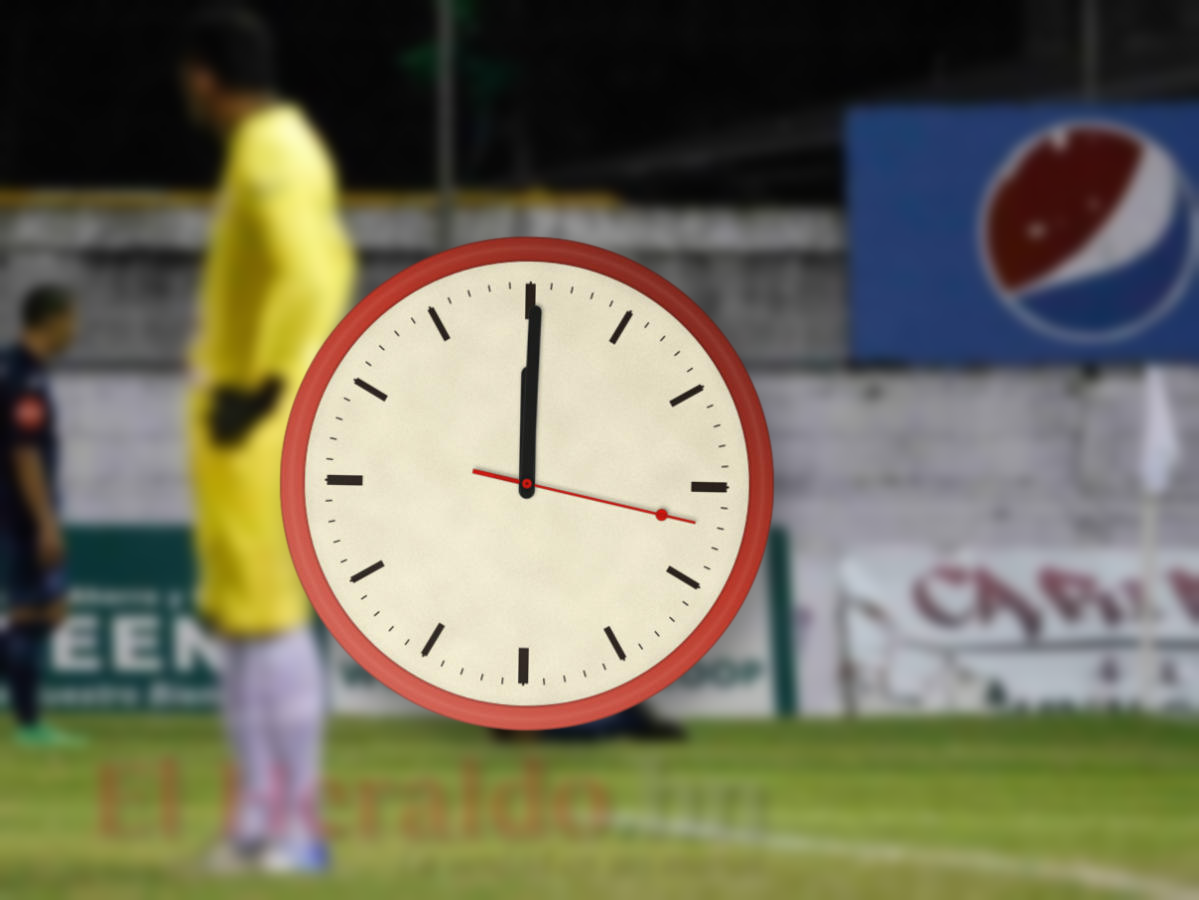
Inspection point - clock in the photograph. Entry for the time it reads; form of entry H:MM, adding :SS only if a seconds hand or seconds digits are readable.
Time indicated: 12:00:17
